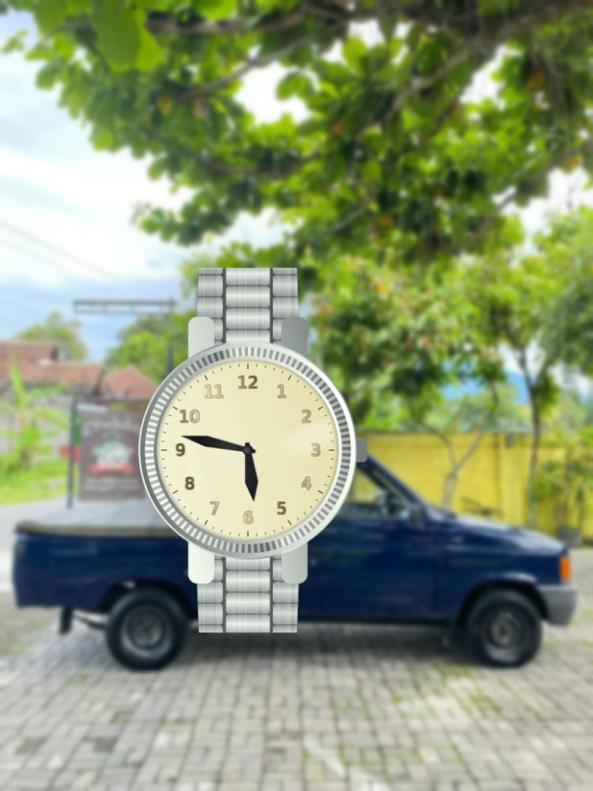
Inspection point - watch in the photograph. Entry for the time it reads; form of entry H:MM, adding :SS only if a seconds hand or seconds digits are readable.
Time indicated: 5:47
